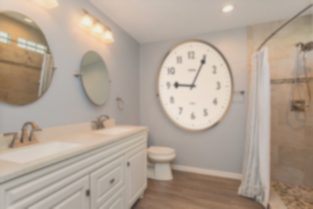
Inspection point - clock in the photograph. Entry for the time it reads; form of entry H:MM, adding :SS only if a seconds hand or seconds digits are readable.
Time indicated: 9:05
